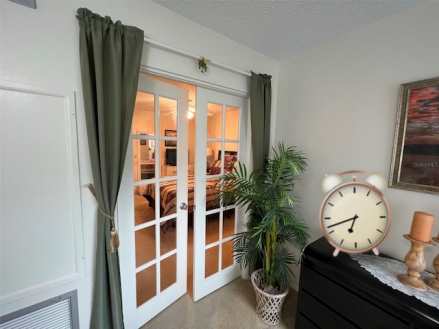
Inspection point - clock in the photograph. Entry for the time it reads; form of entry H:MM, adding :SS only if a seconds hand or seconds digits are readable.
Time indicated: 6:42
